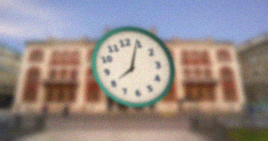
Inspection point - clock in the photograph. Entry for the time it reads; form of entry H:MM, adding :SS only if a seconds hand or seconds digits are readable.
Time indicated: 8:04
